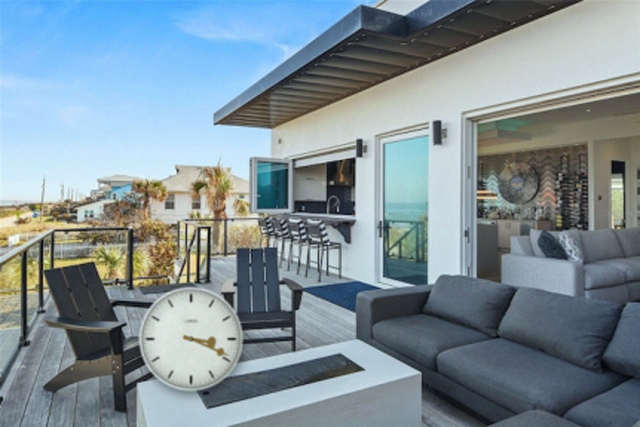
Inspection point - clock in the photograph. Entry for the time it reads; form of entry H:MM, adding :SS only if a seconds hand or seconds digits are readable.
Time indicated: 3:19
